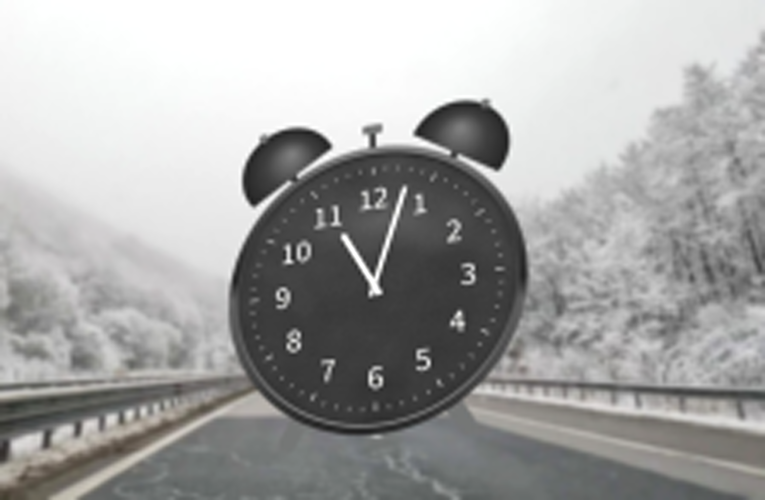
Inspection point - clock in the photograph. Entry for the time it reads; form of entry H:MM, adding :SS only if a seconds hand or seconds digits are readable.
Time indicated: 11:03
